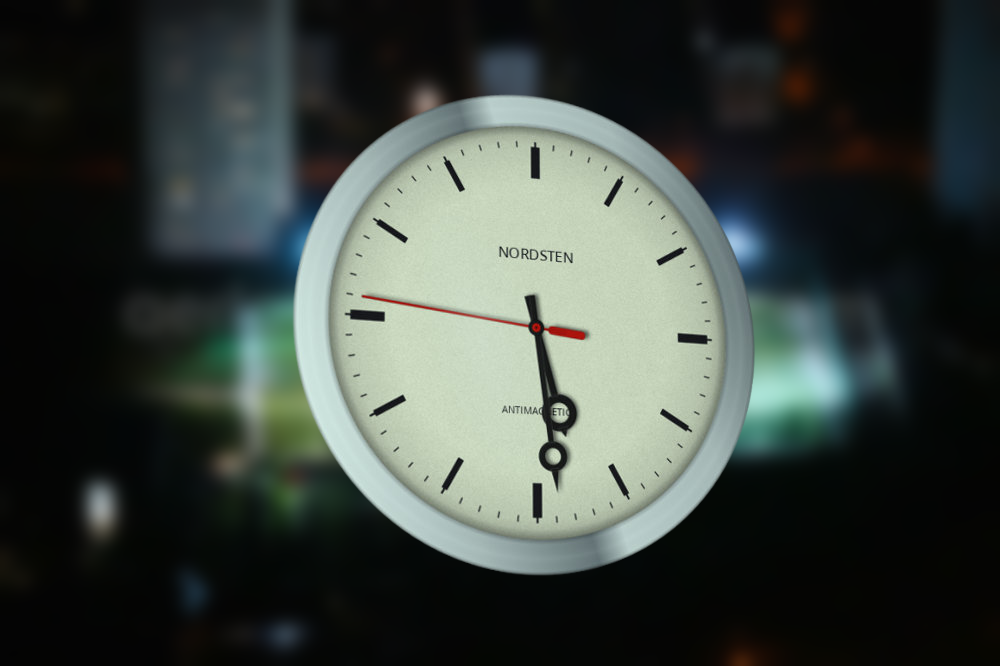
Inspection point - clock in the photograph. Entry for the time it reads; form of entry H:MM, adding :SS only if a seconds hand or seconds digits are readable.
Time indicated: 5:28:46
